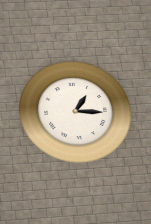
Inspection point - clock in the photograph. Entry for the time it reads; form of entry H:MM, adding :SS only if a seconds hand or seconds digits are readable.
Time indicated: 1:16
